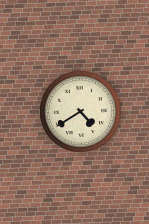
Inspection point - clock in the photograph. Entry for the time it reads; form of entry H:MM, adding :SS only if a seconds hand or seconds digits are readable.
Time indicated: 4:40
